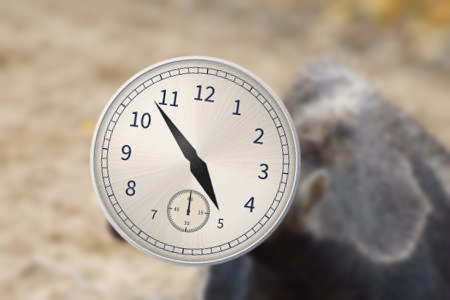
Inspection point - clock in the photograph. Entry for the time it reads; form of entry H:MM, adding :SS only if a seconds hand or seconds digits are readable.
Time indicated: 4:53
